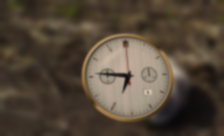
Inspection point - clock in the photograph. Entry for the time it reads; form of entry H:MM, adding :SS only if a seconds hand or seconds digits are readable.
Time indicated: 6:46
